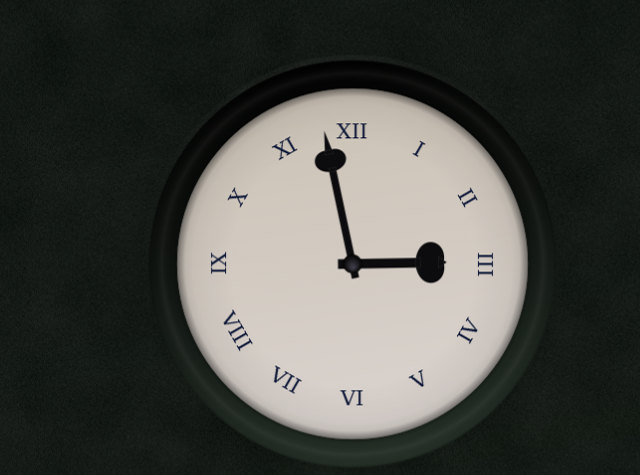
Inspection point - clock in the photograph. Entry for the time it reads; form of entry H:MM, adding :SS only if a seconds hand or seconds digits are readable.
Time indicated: 2:58
